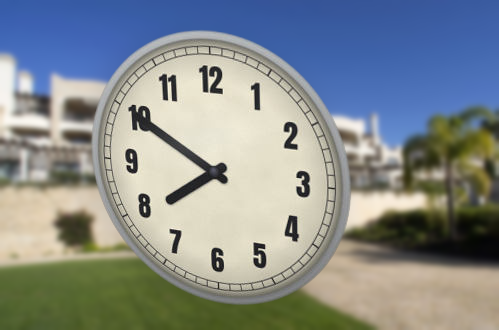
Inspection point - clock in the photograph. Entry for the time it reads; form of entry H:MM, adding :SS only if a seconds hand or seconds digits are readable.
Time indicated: 7:50
